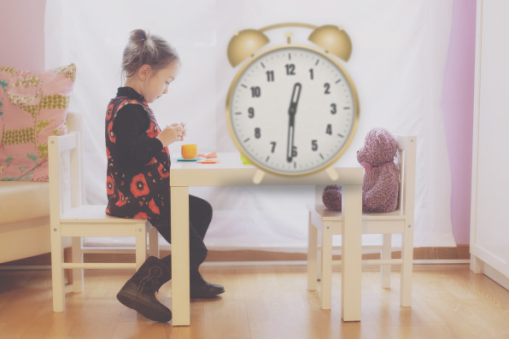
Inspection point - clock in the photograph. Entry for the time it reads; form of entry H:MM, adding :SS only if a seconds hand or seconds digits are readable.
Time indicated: 12:31
